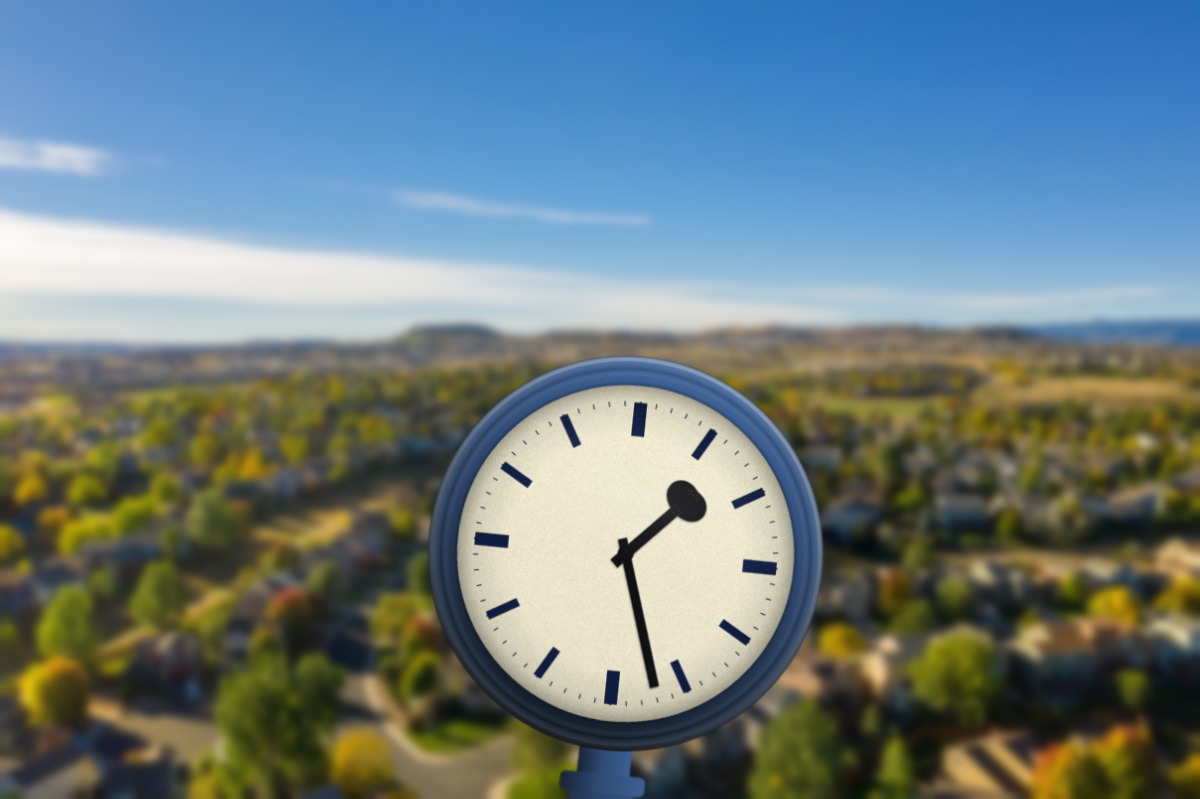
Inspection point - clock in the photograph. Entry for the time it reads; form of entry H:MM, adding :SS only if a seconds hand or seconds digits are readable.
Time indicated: 1:27
